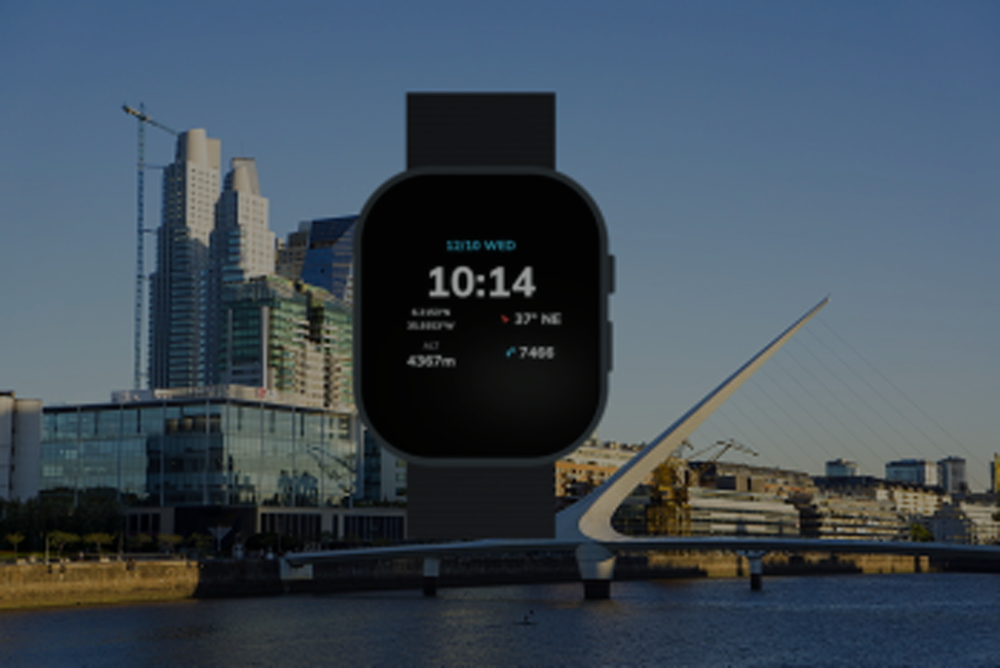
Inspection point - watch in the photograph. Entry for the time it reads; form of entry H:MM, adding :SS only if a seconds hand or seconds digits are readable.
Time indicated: 10:14
